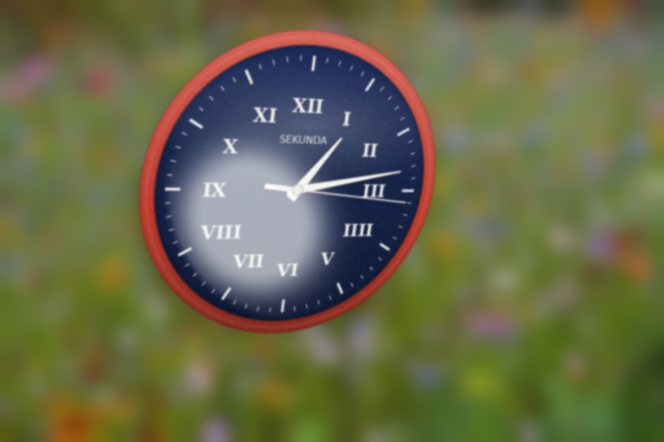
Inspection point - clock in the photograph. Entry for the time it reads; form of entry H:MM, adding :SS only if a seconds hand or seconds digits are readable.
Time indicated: 1:13:16
